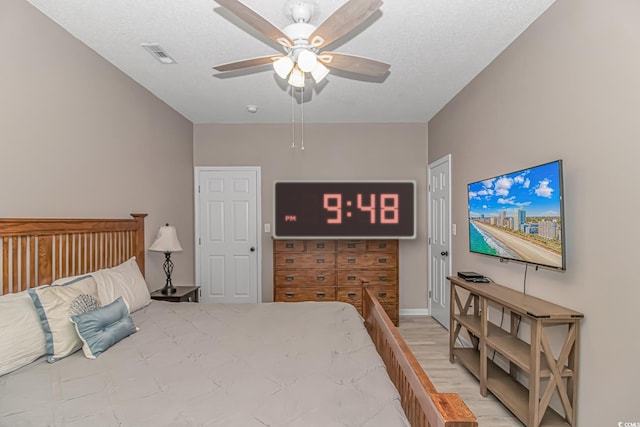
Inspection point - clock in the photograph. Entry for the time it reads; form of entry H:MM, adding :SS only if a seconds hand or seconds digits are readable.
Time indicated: 9:48
